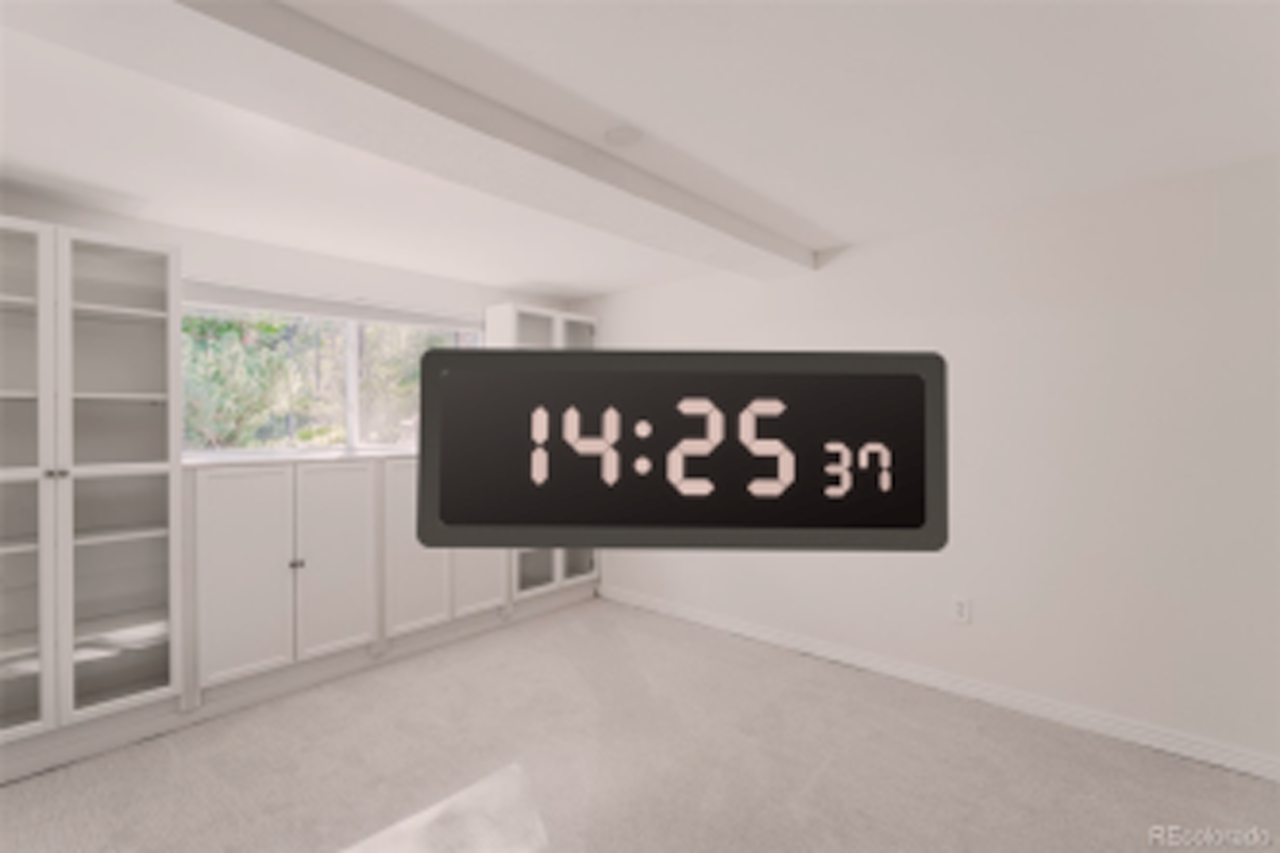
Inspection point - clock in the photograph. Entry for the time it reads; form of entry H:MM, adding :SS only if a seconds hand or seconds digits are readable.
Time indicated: 14:25:37
